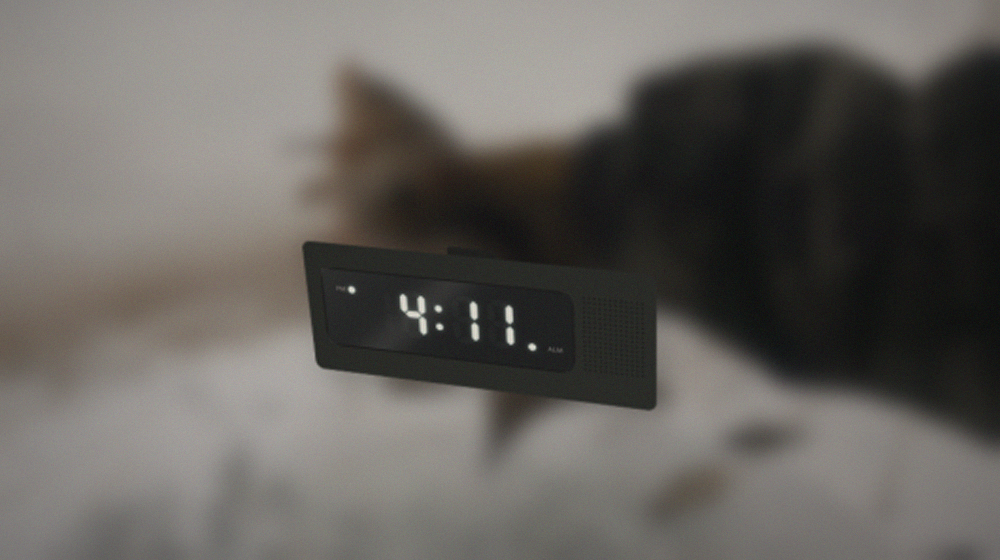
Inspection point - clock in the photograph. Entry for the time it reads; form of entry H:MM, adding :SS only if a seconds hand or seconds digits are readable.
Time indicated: 4:11
